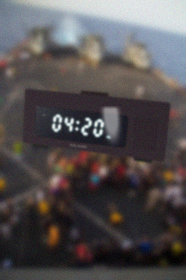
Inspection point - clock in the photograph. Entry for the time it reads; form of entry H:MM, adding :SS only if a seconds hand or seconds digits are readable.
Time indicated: 4:20
